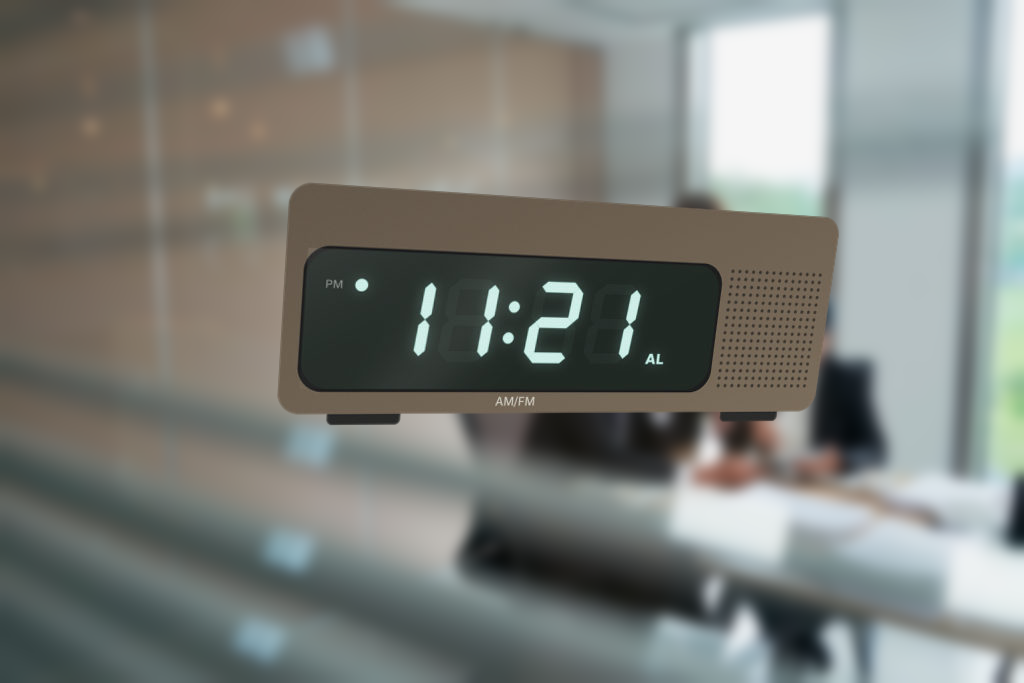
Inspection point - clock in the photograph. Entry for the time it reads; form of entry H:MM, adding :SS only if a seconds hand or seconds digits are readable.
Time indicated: 11:21
